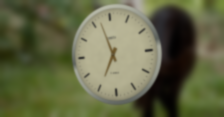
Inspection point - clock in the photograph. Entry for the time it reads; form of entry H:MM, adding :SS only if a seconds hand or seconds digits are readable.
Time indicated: 6:57
